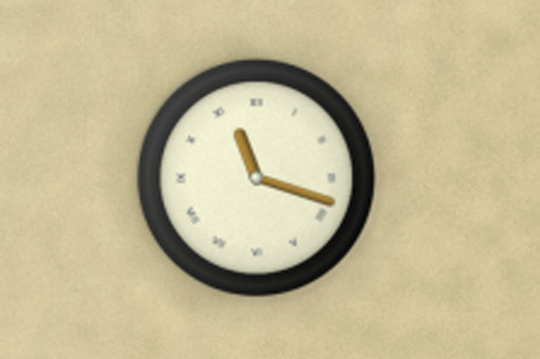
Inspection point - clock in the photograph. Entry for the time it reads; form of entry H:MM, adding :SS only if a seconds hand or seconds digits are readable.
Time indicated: 11:18
